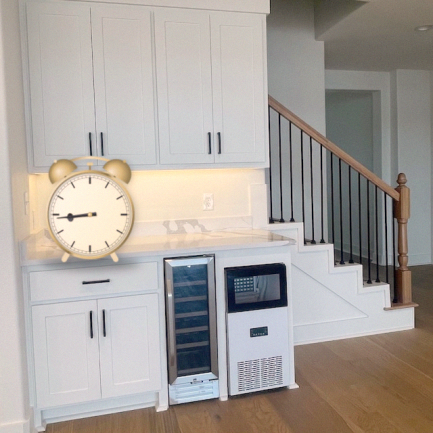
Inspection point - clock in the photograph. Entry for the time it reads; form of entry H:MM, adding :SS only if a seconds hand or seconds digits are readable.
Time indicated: 8:44
